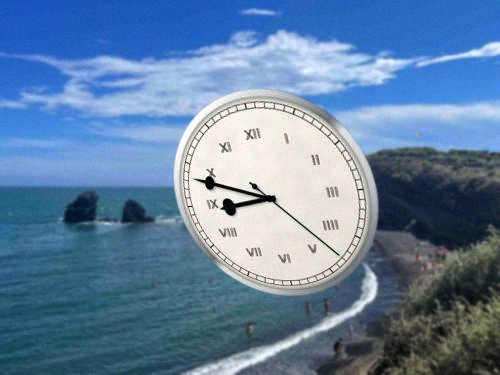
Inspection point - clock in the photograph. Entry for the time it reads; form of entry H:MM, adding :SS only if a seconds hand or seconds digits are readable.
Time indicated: 8:48:23
